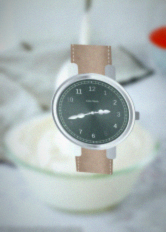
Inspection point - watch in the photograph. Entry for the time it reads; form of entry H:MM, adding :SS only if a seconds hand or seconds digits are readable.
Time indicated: 2:42
